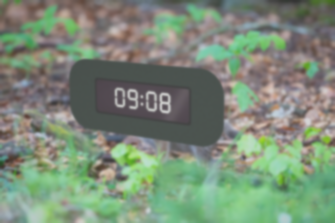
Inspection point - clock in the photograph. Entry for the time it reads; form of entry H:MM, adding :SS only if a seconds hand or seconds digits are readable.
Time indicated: 9:08
